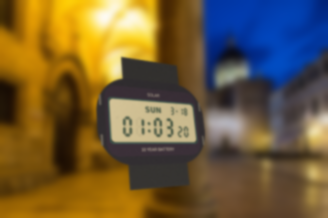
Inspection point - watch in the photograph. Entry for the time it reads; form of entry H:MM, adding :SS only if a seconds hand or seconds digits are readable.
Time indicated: 1:03:20
